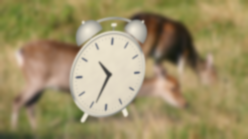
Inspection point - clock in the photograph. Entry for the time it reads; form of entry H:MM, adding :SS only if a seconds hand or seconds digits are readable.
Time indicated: 10:34
